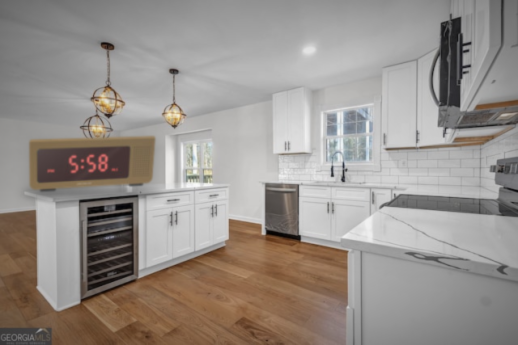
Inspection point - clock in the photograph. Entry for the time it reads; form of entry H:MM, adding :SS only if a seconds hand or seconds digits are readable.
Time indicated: 5:58
